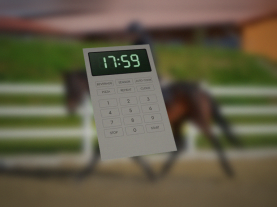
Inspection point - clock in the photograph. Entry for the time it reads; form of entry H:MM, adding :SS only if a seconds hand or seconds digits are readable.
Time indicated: 17:59
